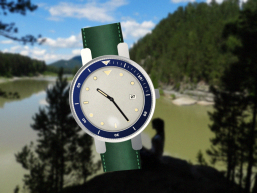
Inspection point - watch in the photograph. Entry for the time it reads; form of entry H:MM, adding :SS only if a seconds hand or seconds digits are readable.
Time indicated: 10:25
